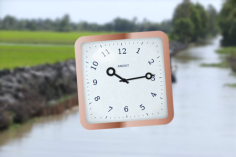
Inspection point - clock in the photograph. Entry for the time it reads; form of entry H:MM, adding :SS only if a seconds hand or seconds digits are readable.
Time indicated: 10:14
